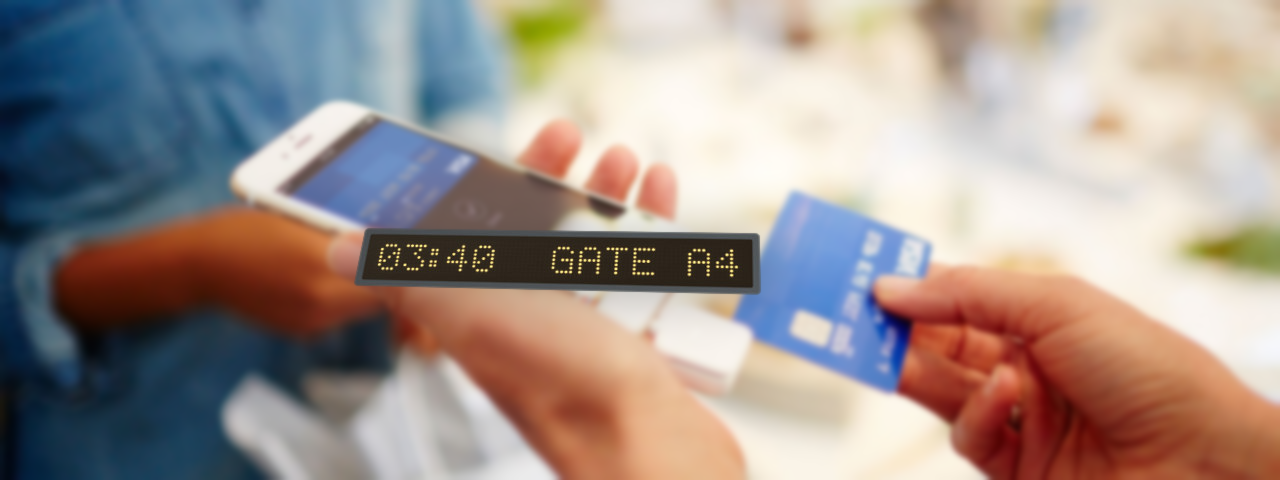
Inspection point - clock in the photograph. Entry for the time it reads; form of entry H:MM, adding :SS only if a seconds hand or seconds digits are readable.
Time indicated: 3:40
